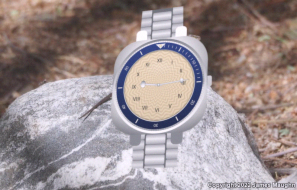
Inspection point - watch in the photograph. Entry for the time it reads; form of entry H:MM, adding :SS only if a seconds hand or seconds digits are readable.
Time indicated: 9:14
